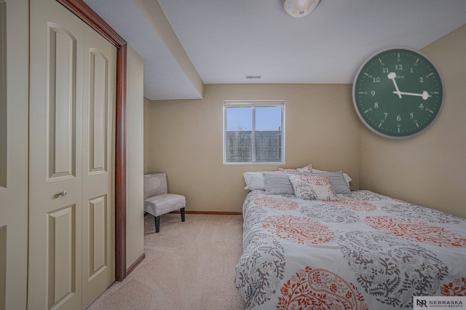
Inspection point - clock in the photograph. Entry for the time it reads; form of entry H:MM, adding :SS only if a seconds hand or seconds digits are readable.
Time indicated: 11:16
